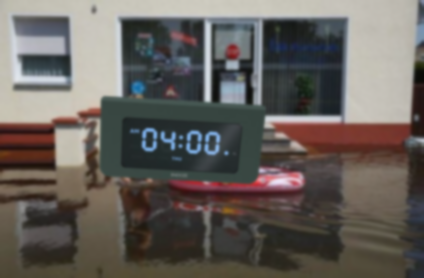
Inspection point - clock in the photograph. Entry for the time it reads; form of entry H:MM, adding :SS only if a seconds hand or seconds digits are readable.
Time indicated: 4:00
